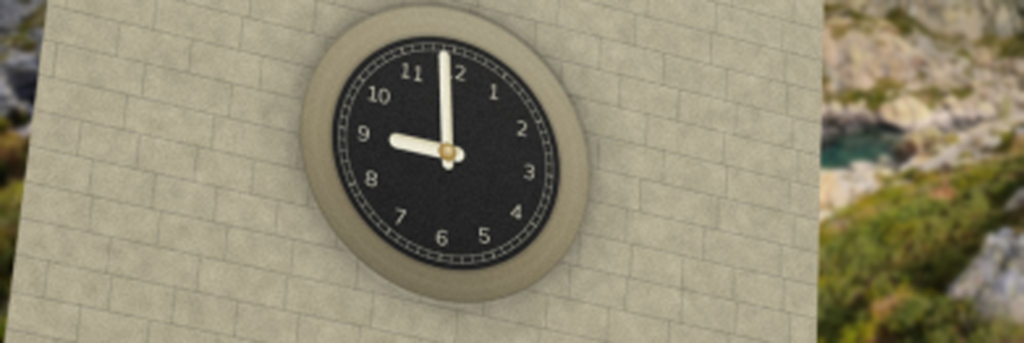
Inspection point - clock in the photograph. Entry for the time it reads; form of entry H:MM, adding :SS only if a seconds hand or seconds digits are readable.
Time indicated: 8:59
